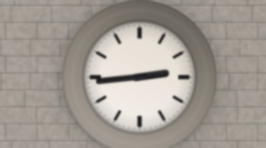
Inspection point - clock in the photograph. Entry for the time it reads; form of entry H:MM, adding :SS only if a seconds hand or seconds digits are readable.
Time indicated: 2:44
